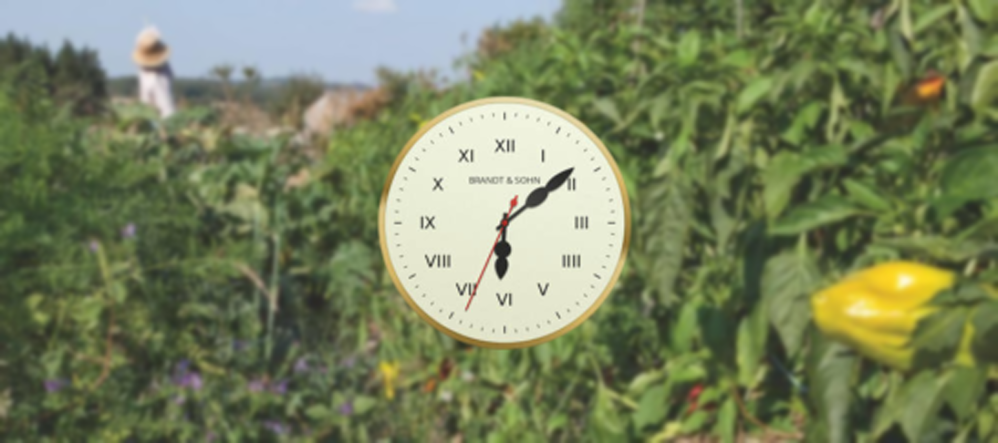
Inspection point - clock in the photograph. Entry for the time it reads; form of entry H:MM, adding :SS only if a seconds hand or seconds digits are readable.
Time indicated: 6:08:34
